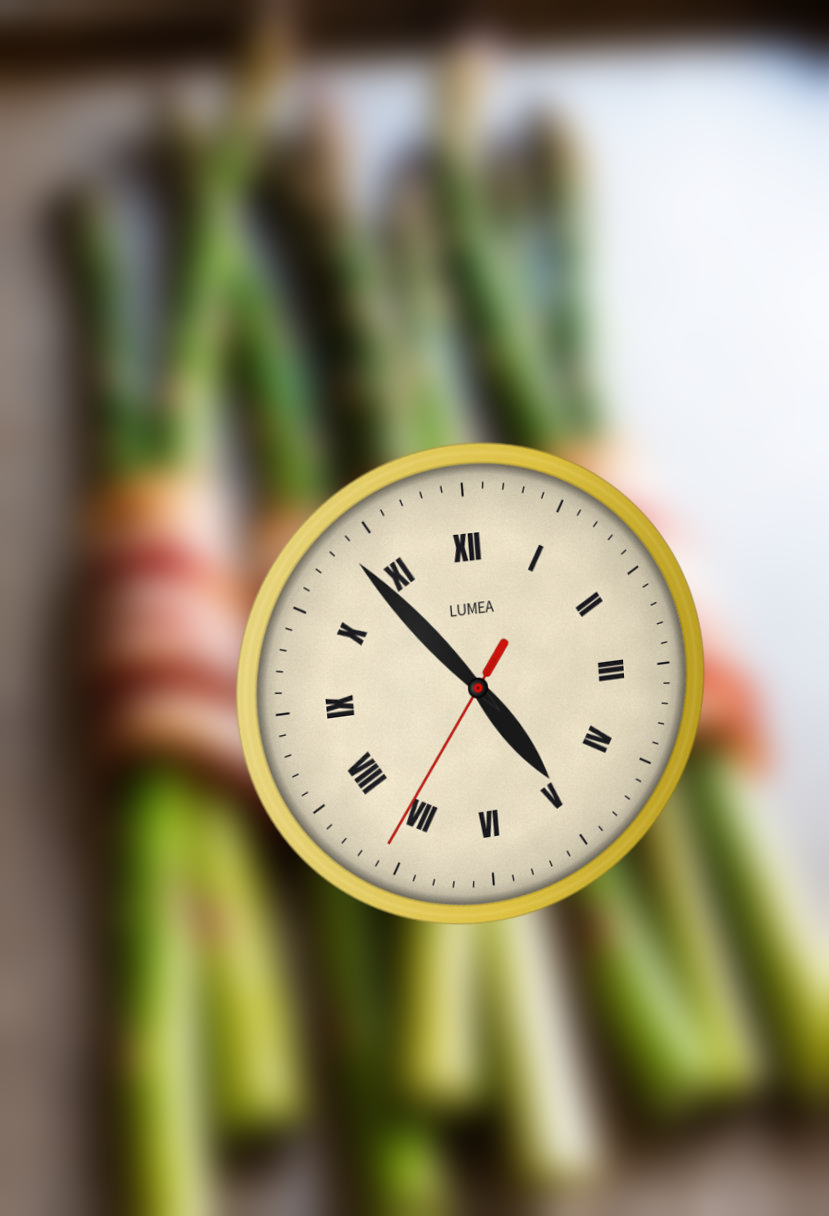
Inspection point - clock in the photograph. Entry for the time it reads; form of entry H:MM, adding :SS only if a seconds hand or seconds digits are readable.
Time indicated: 4:53:36
